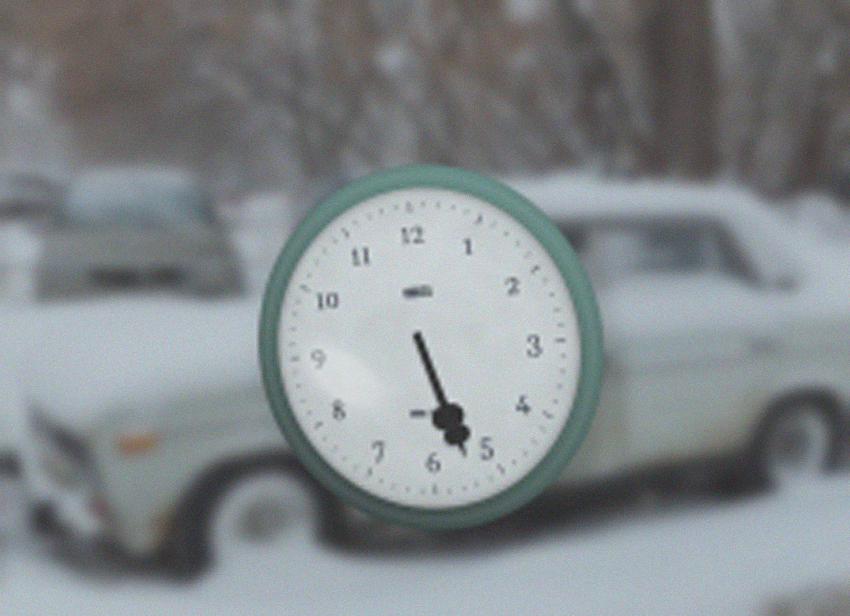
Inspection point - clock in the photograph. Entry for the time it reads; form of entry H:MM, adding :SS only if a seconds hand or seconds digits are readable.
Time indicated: 5:27
